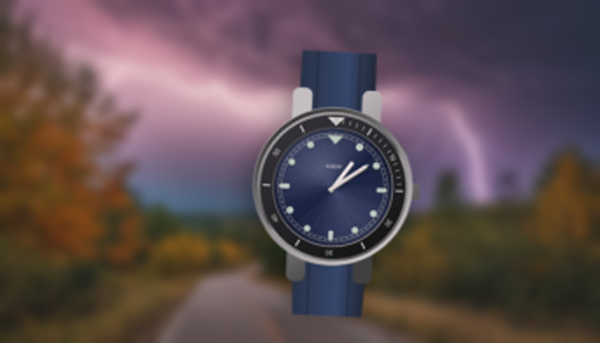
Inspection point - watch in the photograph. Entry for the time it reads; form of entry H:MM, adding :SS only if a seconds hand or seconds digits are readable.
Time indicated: 1:09
